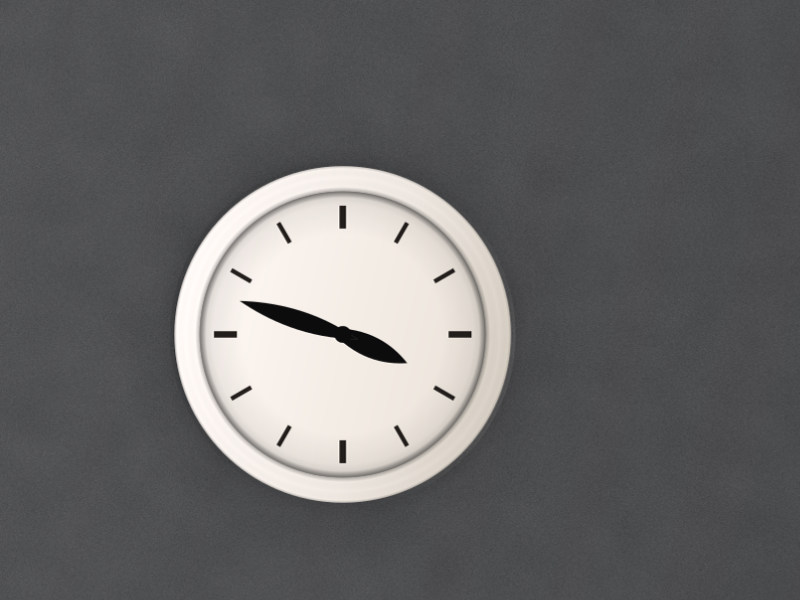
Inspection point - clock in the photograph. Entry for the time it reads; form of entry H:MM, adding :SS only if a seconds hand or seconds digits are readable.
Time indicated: 3:48
